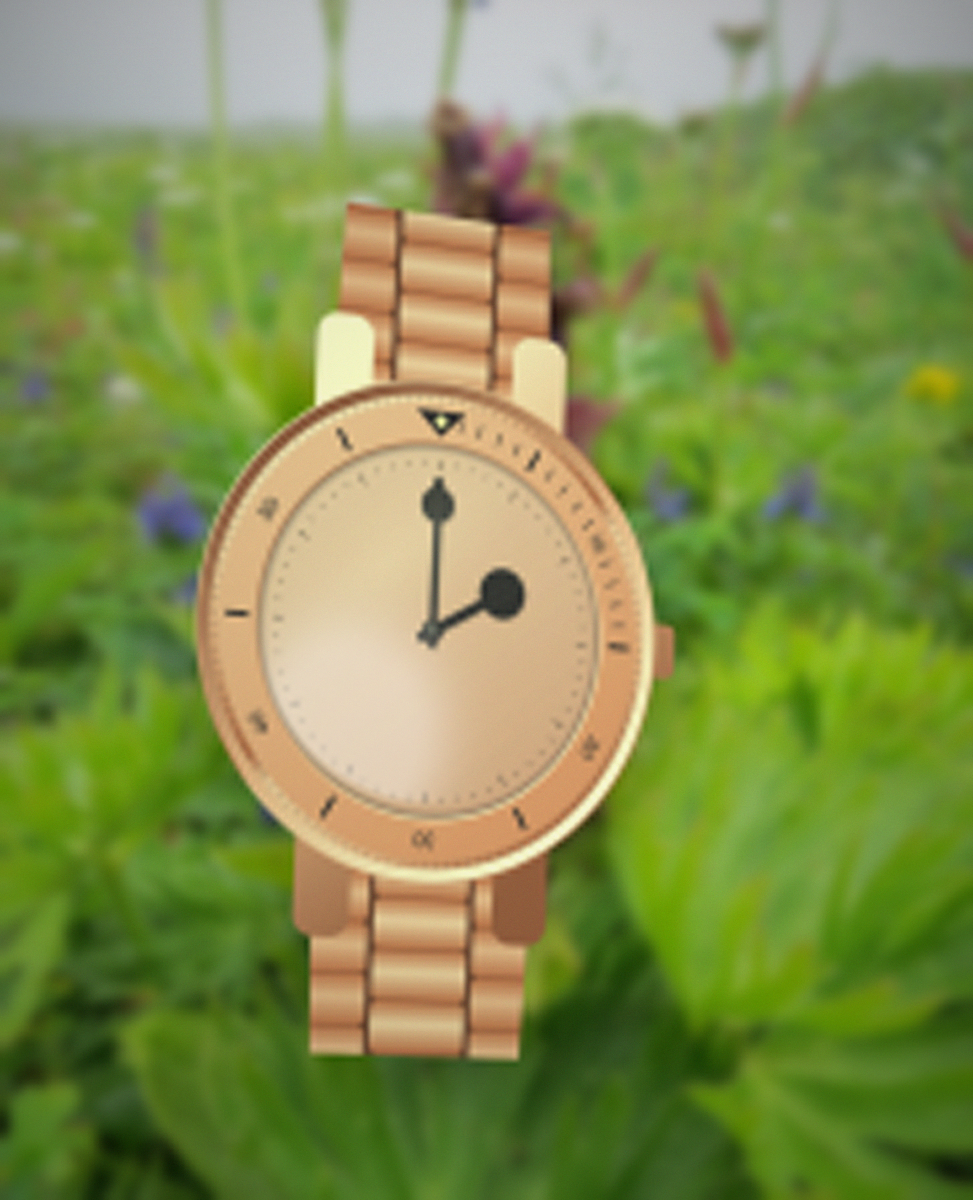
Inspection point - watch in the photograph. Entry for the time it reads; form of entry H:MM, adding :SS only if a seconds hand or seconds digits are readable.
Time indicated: 2:00
